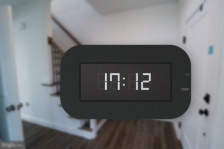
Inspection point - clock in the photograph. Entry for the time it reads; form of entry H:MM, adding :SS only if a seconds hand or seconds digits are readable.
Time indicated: 17:12
